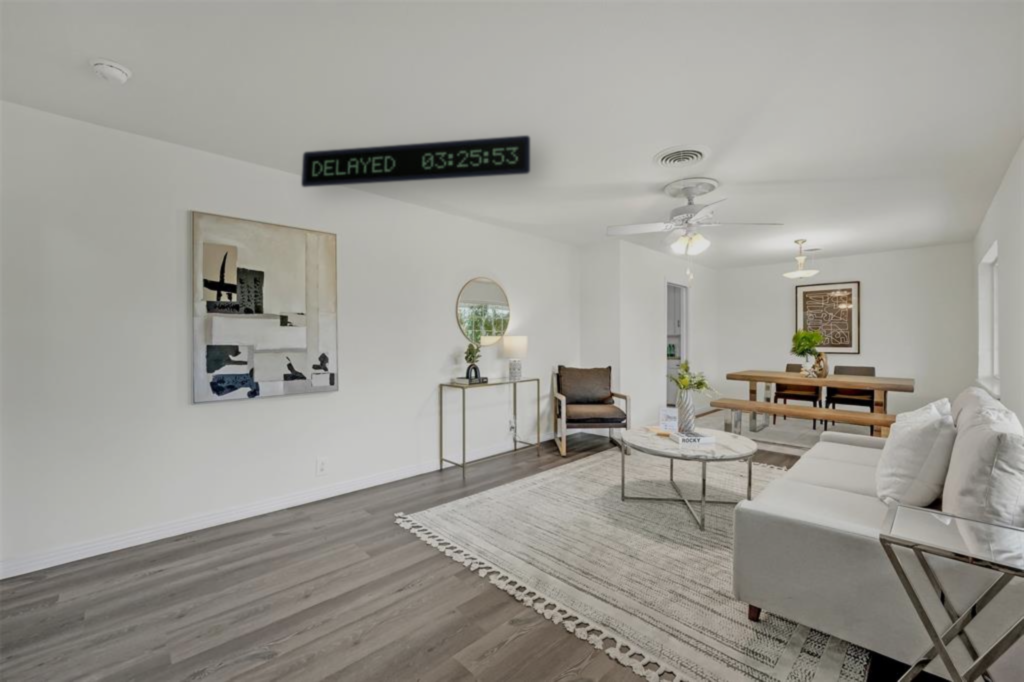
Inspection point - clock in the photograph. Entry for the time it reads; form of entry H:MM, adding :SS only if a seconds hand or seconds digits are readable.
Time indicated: 3:25:53
